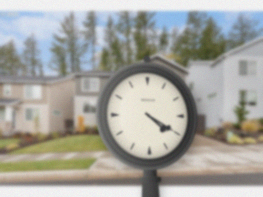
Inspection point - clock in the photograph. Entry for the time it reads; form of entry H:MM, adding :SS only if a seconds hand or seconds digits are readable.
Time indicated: 4:20
